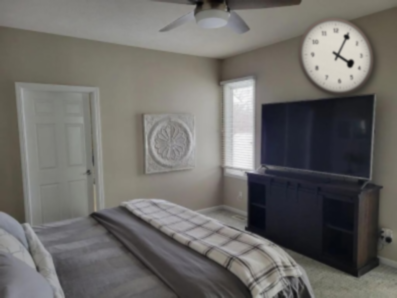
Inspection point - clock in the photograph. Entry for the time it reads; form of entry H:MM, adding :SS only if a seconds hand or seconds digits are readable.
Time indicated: 4:05
